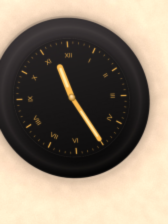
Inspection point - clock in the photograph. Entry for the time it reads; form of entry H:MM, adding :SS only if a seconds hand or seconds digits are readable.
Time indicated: 11:25
